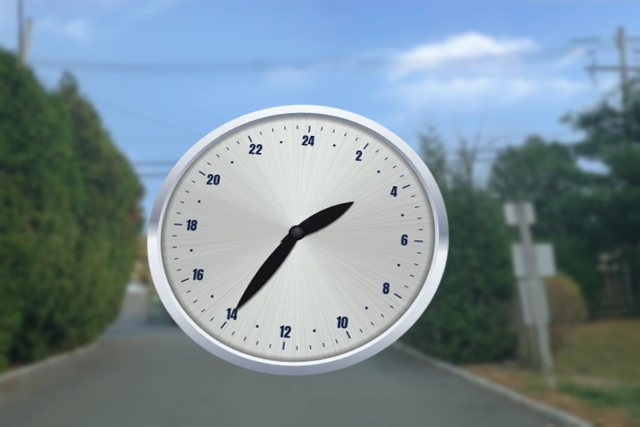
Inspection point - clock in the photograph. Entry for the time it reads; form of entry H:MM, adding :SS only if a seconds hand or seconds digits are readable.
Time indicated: 3:35
